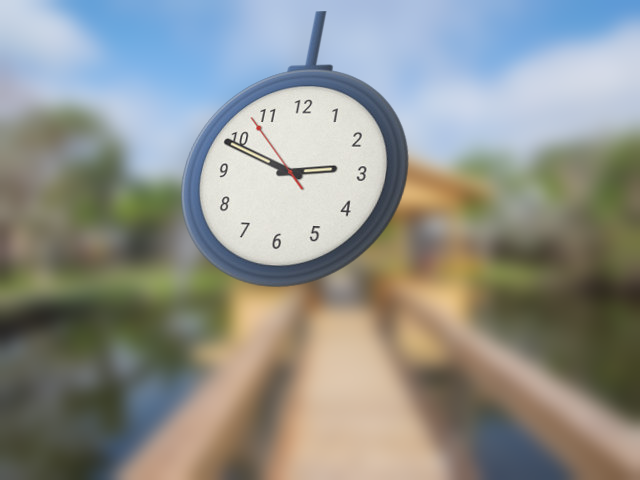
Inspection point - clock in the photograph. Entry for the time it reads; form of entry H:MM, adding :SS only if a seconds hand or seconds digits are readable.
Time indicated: 2:48:53
